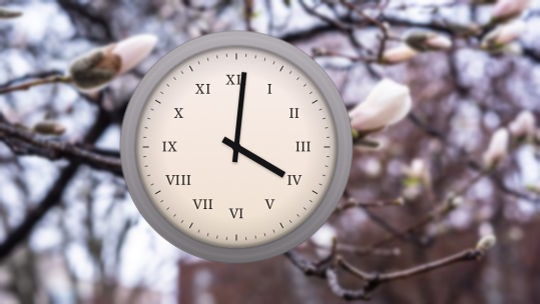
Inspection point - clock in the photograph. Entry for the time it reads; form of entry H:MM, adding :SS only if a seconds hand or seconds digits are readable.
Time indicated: 4:01
